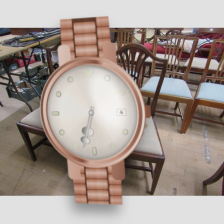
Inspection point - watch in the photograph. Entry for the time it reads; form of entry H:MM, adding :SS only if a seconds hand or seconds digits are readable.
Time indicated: 6:33
